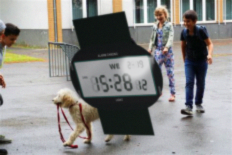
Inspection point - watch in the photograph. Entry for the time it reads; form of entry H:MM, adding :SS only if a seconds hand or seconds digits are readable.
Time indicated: 15:28:12
